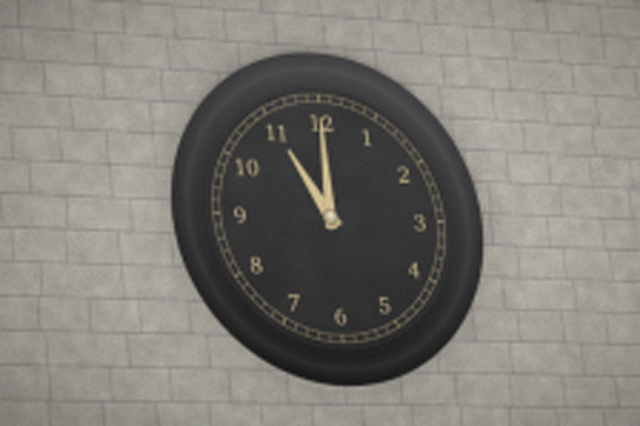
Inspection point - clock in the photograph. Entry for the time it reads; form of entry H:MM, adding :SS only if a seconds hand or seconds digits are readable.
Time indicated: 11:00
